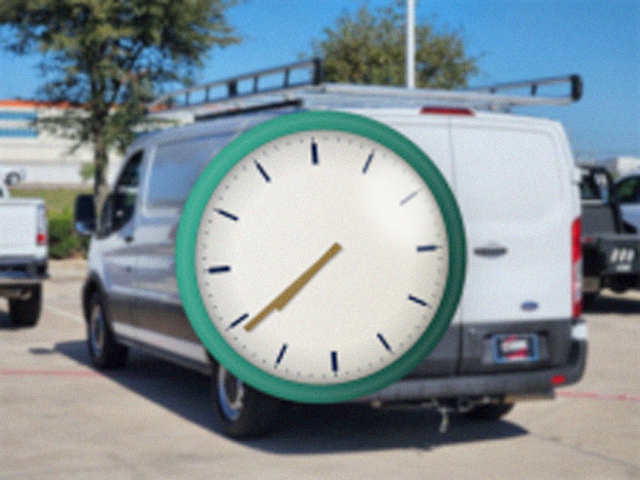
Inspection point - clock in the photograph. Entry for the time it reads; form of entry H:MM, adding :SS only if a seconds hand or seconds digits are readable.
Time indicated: 7:39
